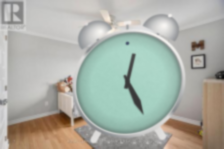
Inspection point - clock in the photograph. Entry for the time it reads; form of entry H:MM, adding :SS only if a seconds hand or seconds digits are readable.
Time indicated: 12:26
